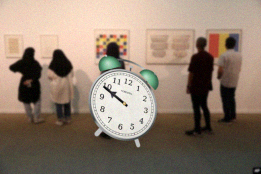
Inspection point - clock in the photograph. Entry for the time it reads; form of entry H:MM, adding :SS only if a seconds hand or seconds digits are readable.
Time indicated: 9:49
